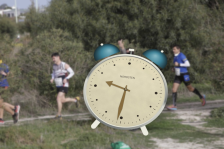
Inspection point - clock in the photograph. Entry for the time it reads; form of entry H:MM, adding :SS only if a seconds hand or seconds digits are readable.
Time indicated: 9:31
